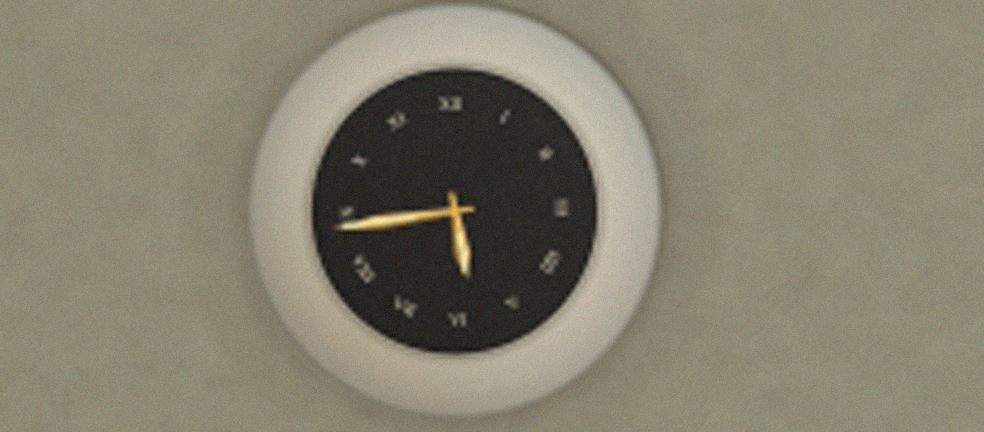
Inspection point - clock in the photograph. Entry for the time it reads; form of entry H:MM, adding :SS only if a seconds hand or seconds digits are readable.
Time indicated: 5:44
